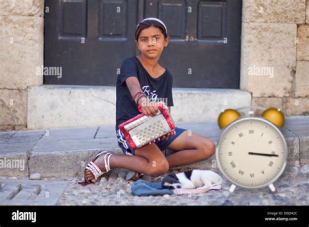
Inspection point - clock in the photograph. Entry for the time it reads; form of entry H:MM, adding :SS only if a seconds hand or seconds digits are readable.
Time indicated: 3:16
